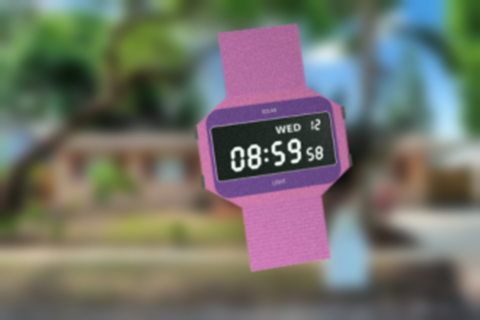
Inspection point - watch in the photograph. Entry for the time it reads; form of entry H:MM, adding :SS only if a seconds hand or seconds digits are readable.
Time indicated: 8:59:58
